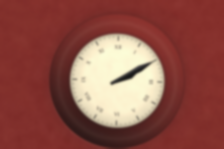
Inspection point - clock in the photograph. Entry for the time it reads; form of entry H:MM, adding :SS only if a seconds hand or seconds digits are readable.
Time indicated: 2:10
